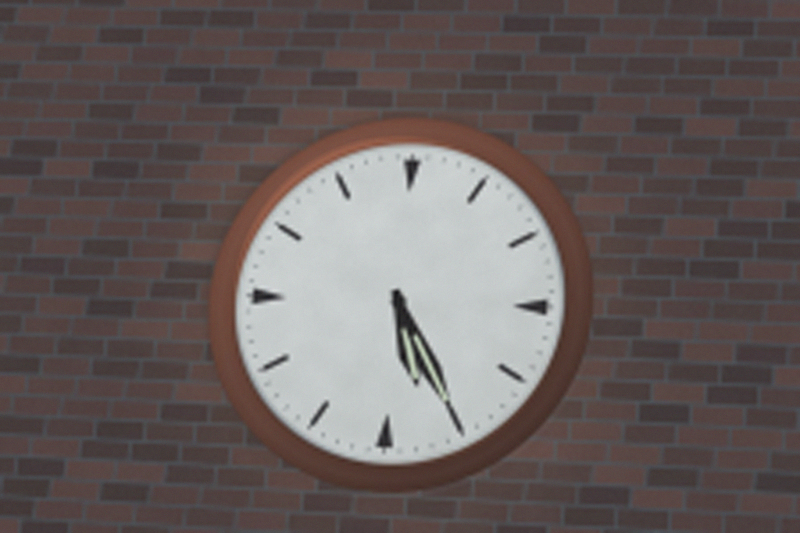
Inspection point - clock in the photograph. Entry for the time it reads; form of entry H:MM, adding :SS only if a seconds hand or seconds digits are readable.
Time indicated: 5:25
